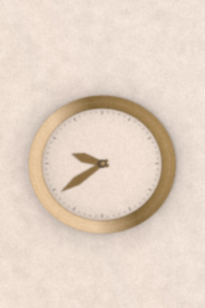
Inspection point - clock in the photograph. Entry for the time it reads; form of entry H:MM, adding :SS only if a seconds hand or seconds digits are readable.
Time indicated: 9:39
